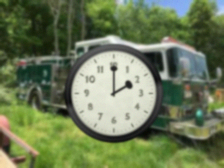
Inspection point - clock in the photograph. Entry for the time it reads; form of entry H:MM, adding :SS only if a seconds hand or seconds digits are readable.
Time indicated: 2:00
